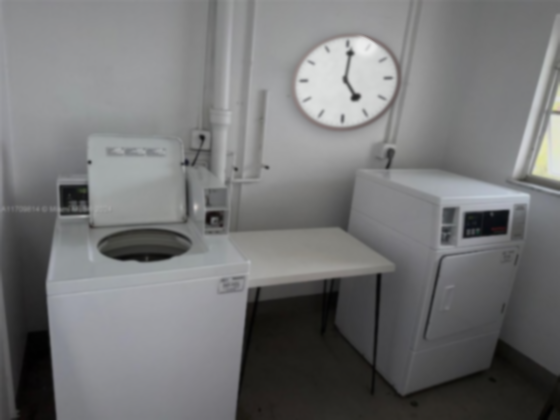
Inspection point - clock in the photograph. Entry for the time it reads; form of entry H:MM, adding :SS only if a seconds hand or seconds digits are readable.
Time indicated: 5:01
